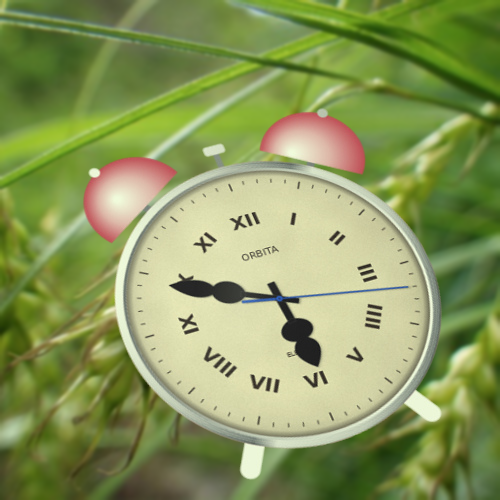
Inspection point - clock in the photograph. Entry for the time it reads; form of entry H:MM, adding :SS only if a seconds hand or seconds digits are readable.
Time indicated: 5:49:17
